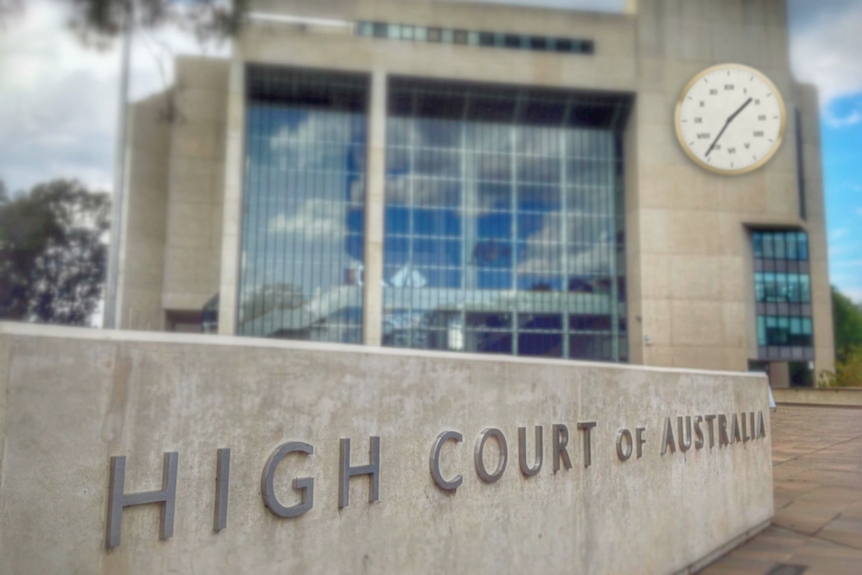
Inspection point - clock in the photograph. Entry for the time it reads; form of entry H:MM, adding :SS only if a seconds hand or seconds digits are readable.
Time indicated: 1:36
